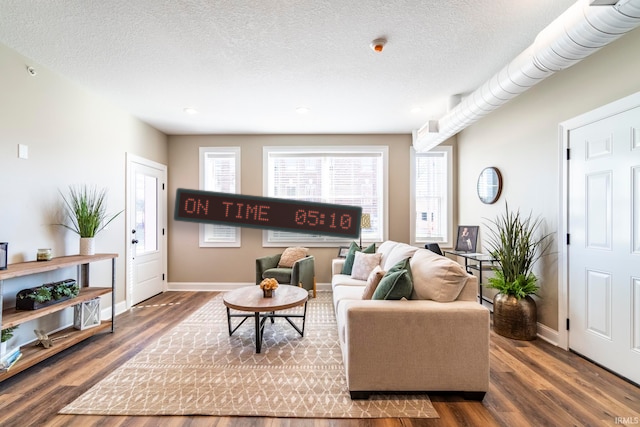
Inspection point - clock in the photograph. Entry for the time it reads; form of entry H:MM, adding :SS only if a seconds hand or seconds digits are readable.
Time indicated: 5:10
